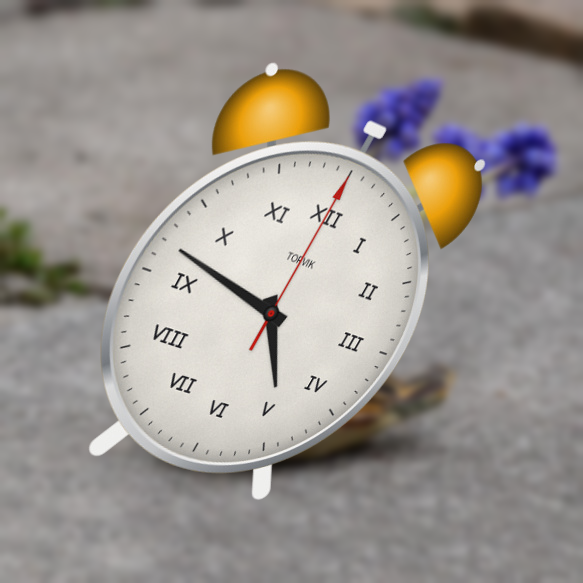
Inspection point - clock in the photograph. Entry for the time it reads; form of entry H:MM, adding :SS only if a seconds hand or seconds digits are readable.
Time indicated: 4:47:00
